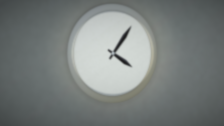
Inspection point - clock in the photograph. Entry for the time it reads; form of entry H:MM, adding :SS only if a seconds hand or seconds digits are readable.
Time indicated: 4:06
